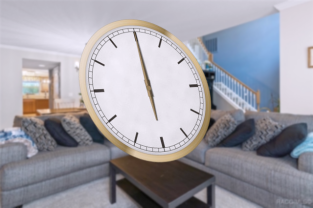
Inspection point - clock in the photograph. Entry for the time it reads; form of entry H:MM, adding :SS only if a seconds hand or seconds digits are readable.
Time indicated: 6:00
